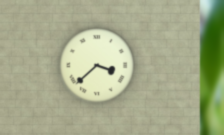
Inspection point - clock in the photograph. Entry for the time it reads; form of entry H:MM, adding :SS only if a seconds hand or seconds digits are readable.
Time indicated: 3:38
